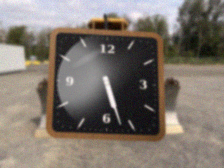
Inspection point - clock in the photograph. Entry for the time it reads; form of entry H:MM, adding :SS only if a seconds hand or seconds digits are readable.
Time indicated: 5:27
